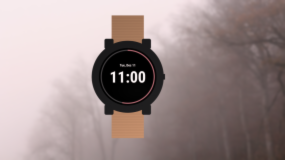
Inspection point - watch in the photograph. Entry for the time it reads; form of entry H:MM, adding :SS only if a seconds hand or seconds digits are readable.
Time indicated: 11:00
